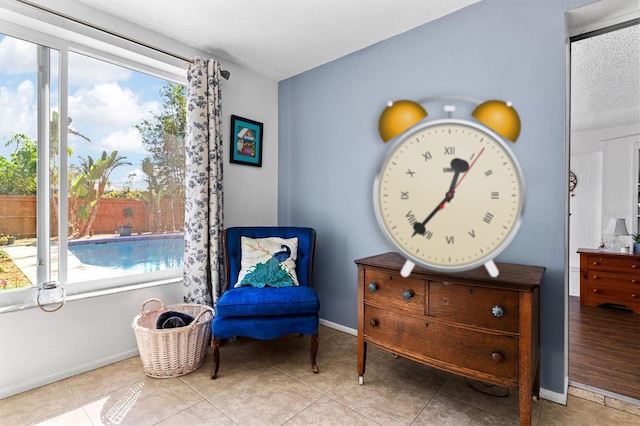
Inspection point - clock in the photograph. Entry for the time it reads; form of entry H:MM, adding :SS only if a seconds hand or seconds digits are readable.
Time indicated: 12:37:06
